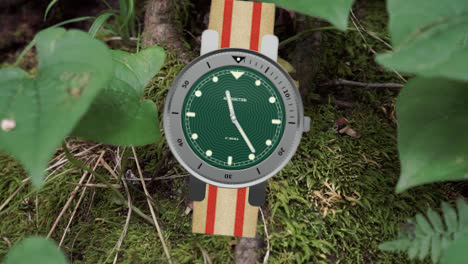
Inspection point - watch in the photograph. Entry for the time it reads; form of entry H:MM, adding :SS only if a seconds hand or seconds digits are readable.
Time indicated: 11:24
